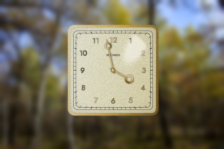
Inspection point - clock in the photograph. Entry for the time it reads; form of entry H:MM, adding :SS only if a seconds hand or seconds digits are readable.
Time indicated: 3:58
